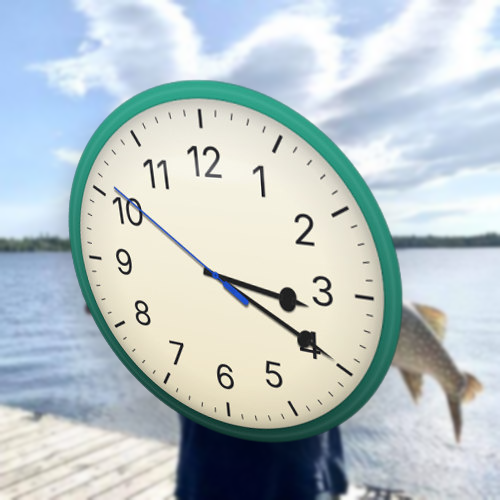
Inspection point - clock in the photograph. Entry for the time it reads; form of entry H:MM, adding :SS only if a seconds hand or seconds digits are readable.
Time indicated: 3:19:51
